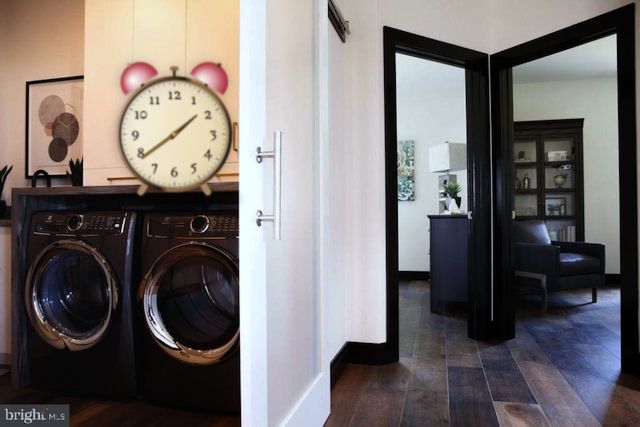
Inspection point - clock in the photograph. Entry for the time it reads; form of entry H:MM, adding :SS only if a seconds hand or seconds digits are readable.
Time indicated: 1:39
